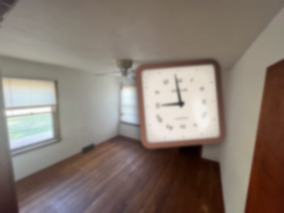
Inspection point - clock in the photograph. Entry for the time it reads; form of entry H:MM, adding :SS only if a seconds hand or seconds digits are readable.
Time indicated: 8:59
